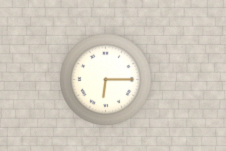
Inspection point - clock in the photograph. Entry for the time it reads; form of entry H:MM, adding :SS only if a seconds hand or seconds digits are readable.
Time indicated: 6:15
